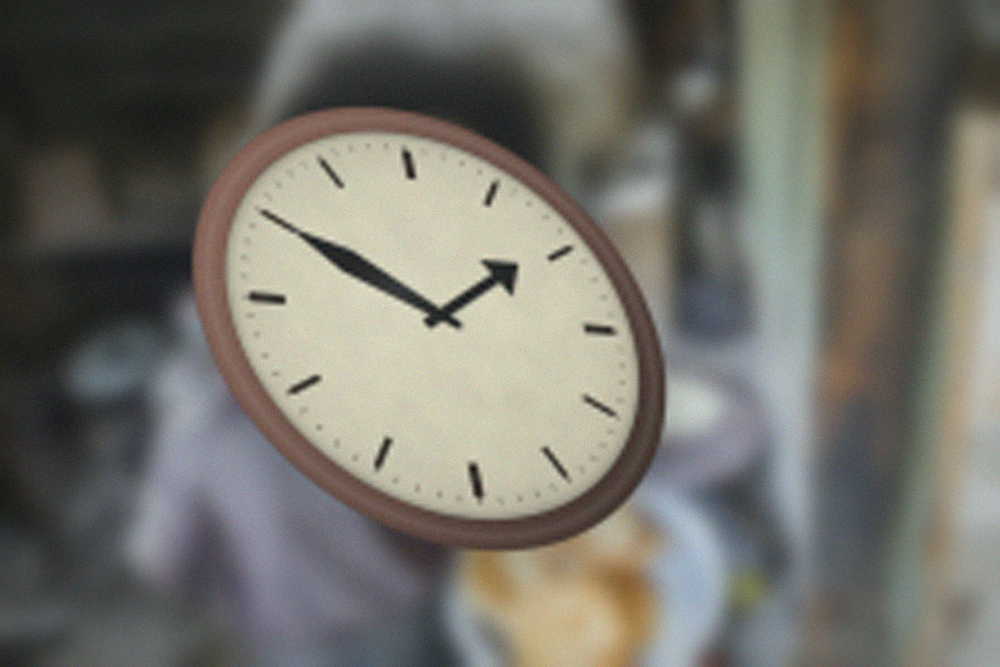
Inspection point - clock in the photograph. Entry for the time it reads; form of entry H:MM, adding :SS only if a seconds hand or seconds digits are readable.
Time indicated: 1:50
